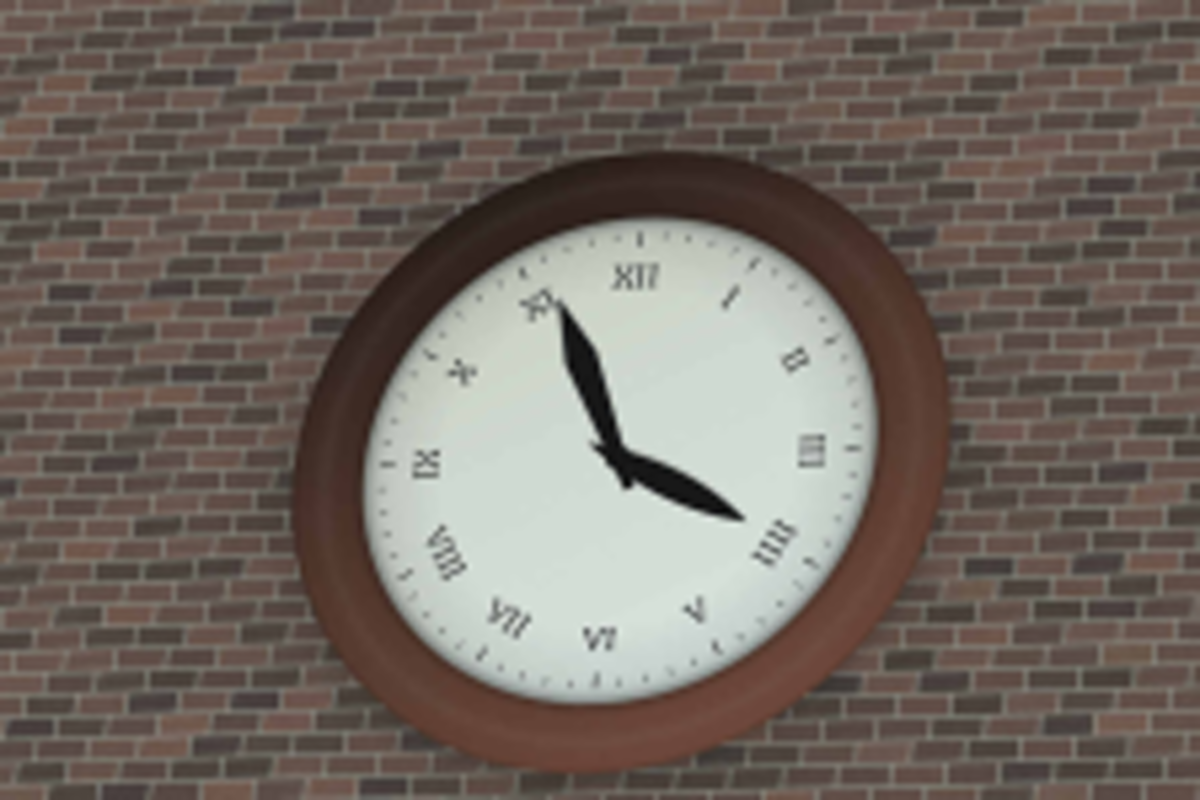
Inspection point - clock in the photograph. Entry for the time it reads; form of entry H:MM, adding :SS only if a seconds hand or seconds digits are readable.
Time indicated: 3:56
